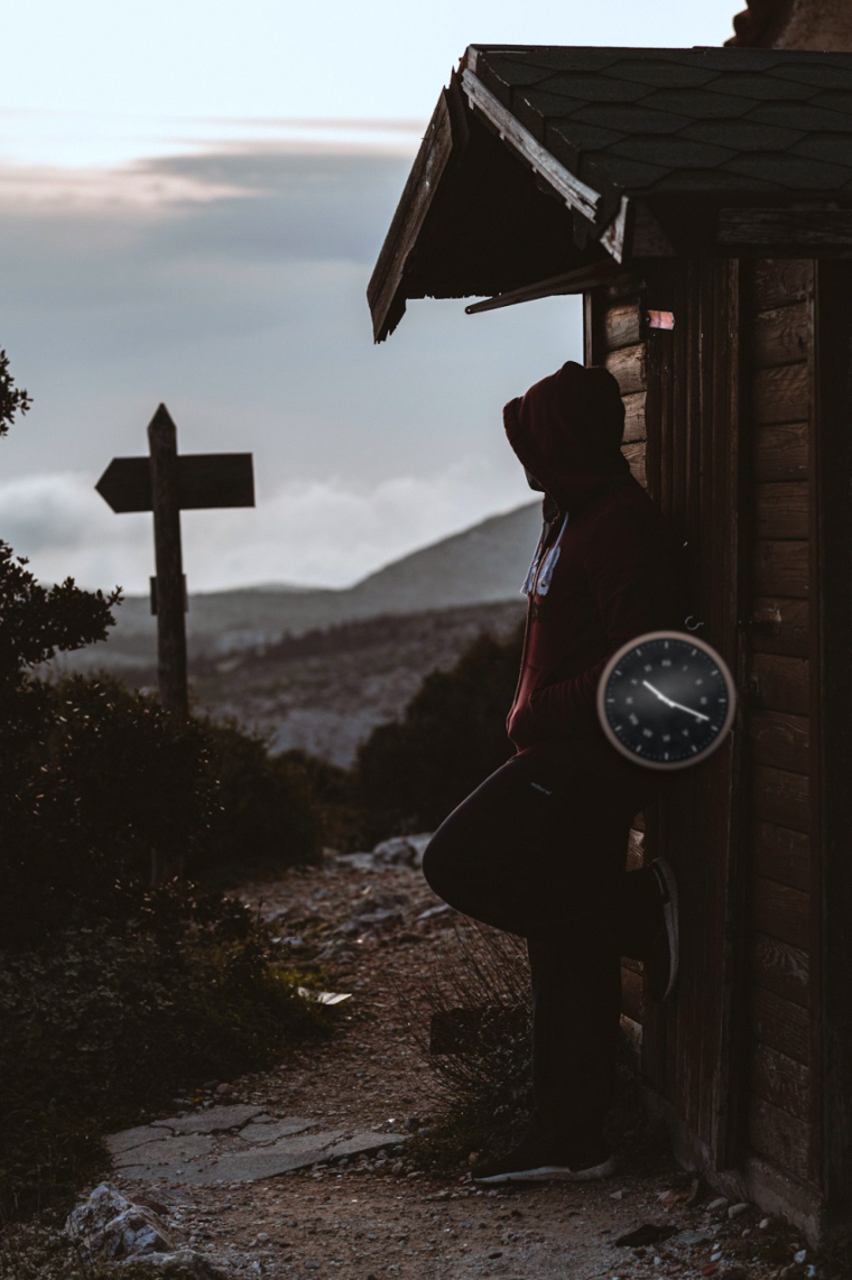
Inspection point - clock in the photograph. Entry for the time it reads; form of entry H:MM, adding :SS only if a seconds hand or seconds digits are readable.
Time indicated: 10:19
